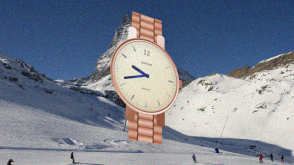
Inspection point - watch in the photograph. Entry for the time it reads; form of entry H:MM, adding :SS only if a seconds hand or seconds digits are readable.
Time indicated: 9:42
